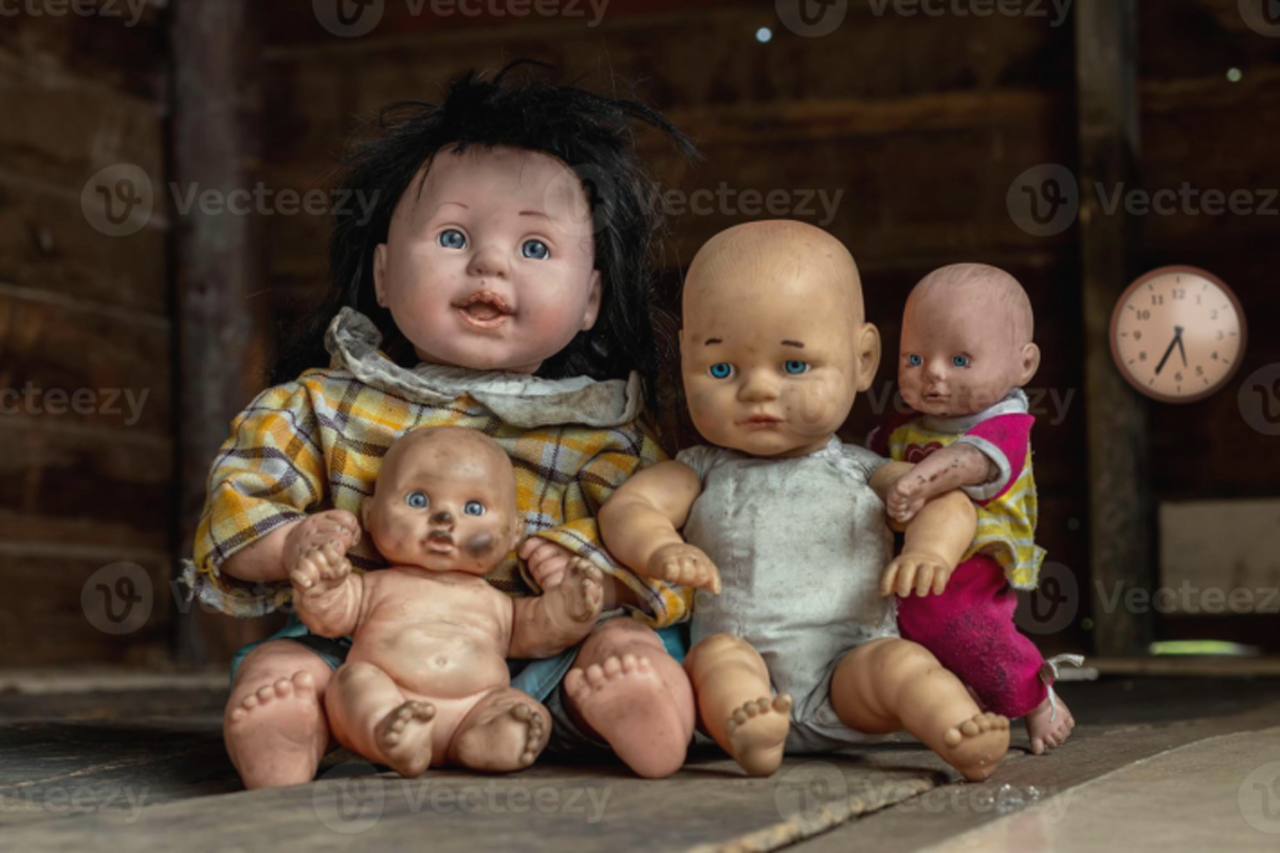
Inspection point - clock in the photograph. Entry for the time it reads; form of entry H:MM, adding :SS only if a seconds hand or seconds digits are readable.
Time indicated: 5:35
